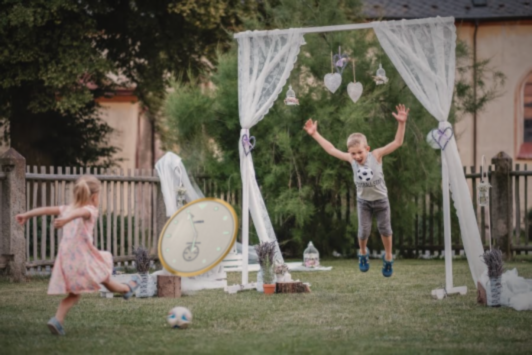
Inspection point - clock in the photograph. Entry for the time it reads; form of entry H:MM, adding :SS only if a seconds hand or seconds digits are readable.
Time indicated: 5:55
